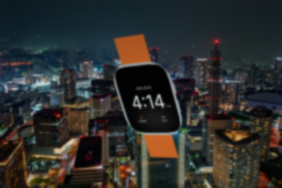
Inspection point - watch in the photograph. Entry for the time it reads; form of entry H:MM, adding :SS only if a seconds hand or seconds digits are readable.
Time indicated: 4:14
